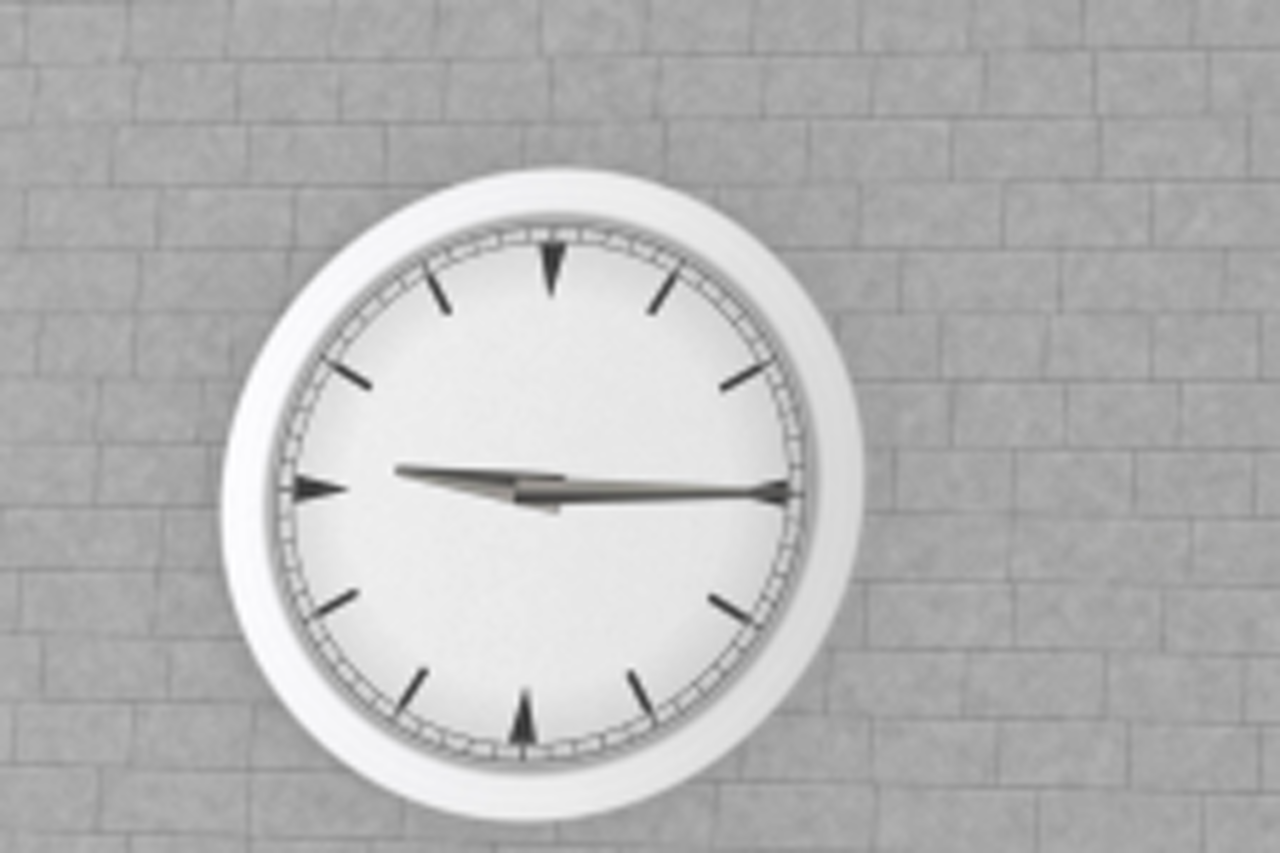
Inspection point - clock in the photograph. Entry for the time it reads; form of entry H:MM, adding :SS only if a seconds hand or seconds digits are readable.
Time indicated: 9:15
